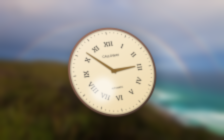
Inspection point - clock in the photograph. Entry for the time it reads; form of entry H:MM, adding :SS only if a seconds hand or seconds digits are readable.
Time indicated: 2:52
